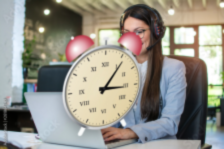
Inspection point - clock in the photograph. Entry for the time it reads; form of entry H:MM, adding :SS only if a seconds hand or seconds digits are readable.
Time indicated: 3:06
